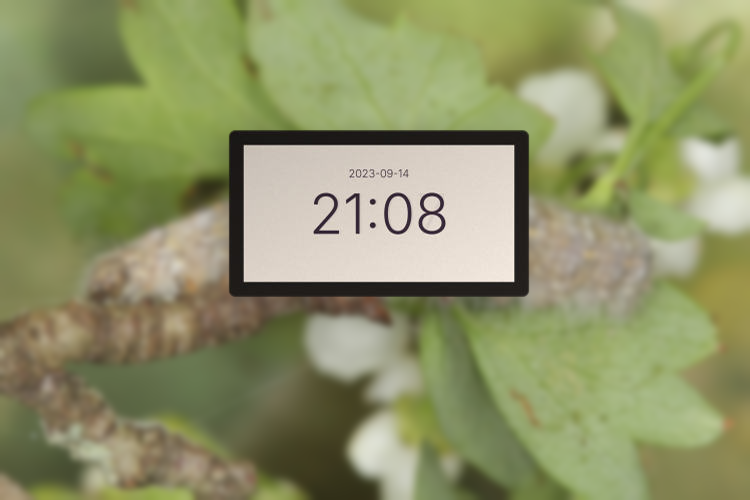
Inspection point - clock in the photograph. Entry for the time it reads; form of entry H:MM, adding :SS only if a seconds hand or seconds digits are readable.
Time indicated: 21:08
